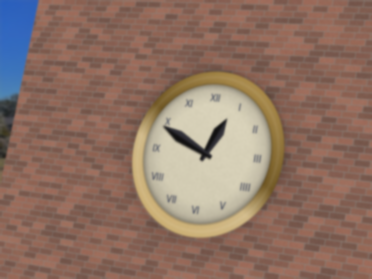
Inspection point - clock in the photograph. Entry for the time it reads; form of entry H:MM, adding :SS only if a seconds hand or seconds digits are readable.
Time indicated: 12:49
